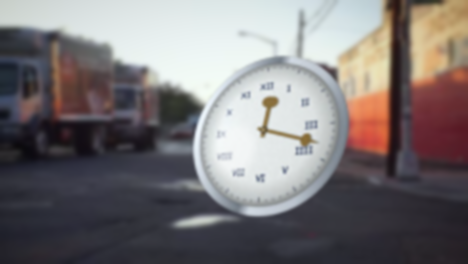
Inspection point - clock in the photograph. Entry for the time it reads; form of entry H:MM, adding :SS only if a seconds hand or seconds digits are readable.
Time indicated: 12:18
